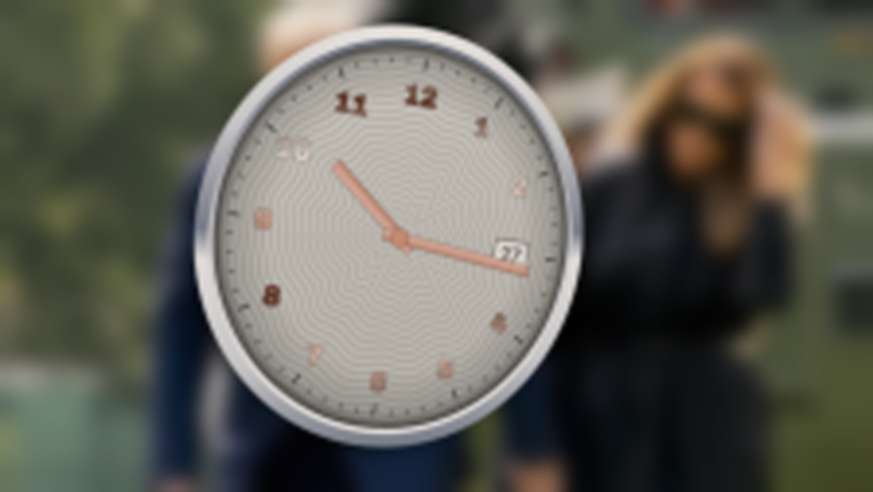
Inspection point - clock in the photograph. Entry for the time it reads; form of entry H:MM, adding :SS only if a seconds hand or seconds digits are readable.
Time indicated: 10:16
